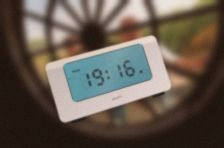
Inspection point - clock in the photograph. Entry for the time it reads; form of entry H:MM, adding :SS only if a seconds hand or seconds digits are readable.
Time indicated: 19:16
